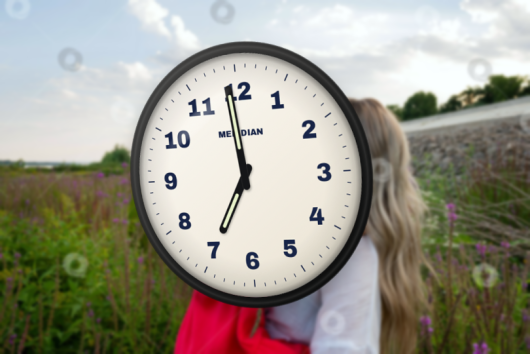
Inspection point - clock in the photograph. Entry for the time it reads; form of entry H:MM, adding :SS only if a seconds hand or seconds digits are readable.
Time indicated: 6:59
